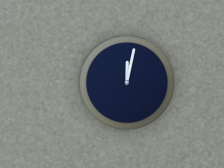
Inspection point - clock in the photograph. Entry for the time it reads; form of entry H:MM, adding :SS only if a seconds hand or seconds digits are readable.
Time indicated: 12:02
